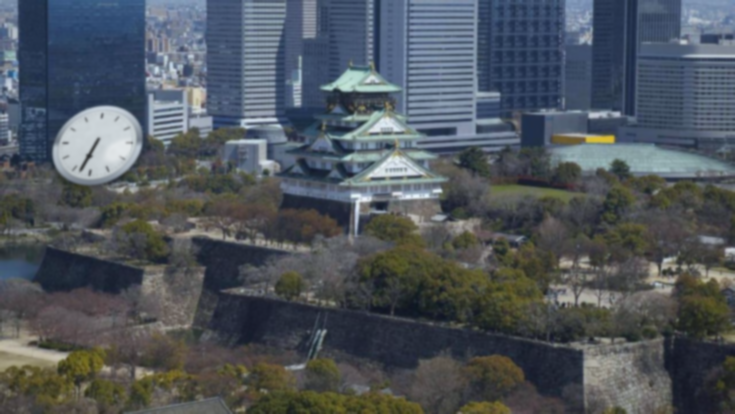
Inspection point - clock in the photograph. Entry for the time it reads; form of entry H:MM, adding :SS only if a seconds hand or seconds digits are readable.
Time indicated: 6:33
